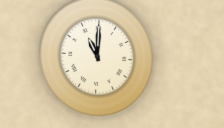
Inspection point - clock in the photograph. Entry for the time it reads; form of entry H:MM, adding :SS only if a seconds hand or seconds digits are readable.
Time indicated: 11:00
